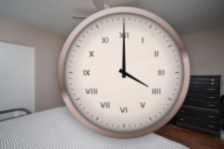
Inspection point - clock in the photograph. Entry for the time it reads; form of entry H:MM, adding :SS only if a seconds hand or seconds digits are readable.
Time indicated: 4:00
